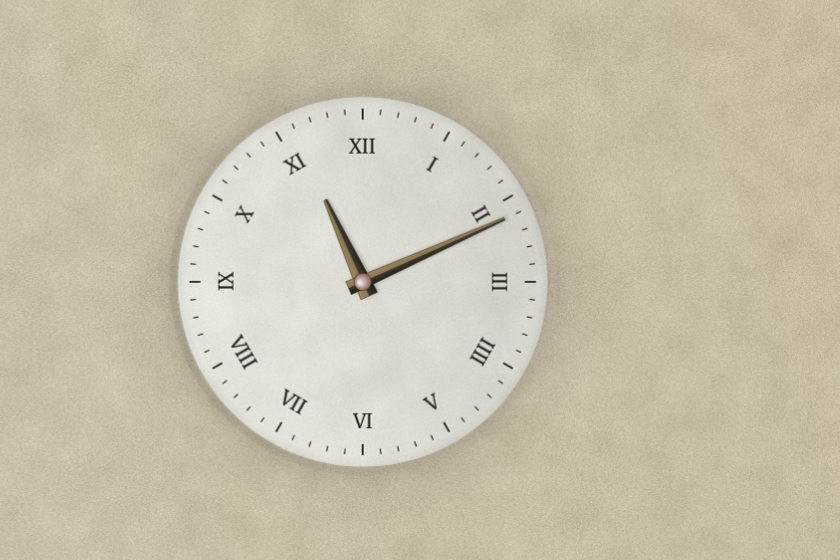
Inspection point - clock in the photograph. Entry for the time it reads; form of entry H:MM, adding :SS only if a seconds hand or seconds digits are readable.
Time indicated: 11:11
